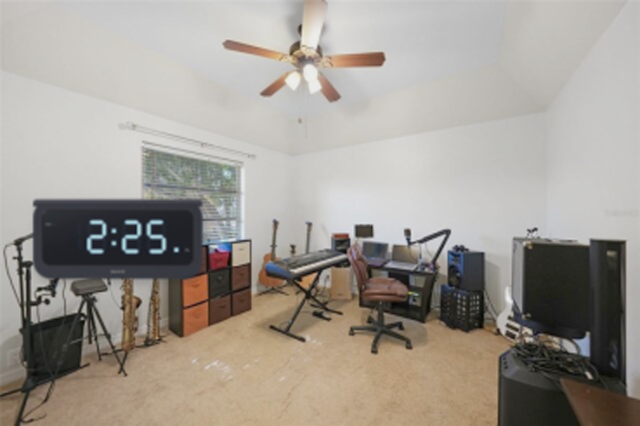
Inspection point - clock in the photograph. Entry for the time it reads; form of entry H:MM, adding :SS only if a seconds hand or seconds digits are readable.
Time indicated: 2:25
